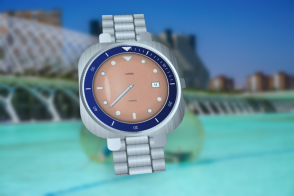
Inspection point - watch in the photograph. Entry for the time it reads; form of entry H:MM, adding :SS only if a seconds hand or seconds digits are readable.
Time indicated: 7:38
